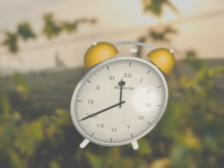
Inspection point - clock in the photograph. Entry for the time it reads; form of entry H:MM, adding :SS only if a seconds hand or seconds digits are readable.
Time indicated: 11:40
